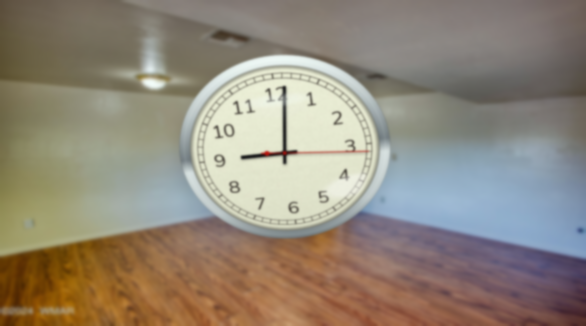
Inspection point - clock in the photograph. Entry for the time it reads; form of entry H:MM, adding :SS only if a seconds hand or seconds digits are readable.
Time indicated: 9:01:16
